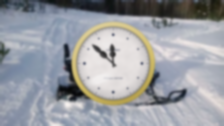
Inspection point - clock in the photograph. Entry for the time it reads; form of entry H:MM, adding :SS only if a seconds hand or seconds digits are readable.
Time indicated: 11:52
